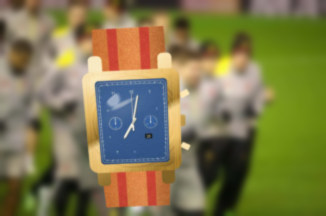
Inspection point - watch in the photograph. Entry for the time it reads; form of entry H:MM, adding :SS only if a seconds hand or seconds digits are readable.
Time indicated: 7:02
